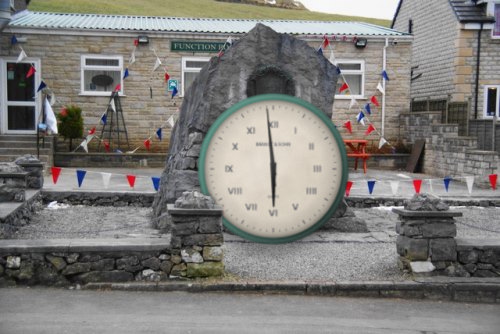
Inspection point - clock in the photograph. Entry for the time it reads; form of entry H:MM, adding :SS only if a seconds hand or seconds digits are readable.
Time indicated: 5:58:59
